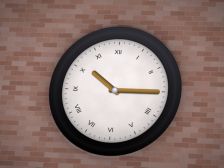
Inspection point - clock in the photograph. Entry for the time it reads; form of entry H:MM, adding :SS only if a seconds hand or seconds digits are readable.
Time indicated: 10:15
